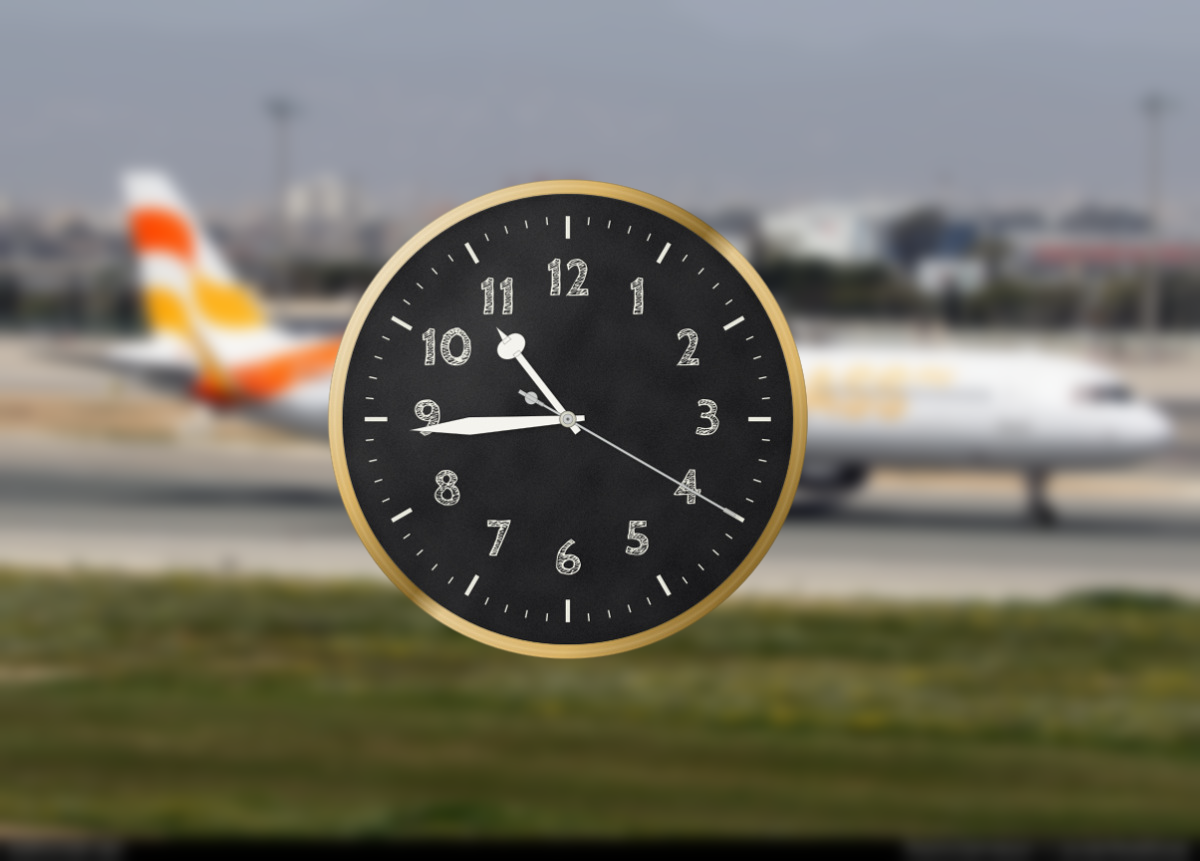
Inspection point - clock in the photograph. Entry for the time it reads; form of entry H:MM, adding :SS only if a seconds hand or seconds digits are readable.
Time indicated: 10:44:20
